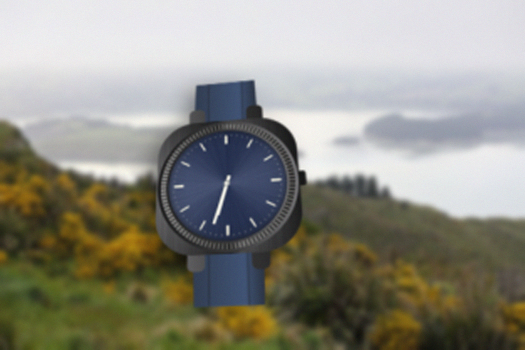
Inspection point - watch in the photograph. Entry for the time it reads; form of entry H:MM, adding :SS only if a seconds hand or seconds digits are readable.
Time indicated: 6:33
